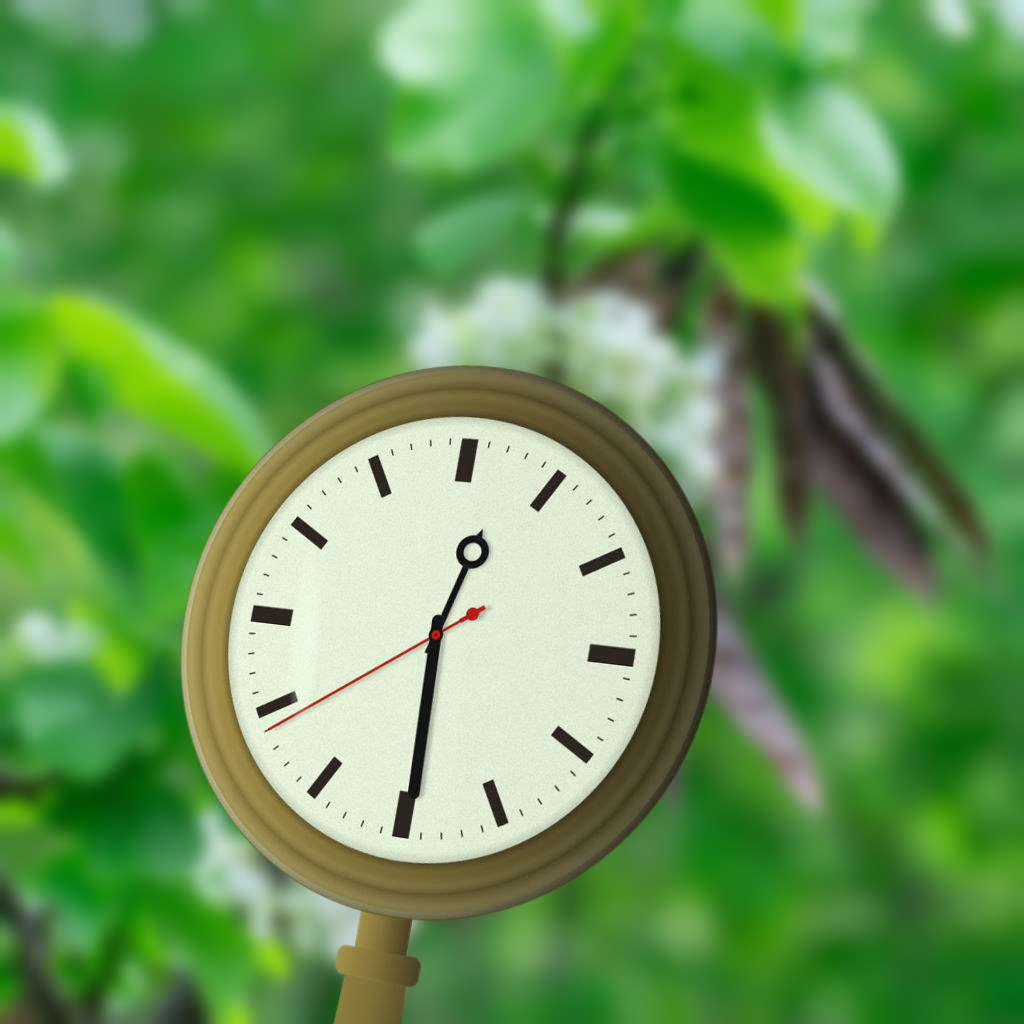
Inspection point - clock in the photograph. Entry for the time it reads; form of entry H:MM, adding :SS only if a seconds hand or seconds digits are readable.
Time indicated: 12:29:39
